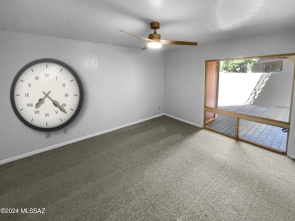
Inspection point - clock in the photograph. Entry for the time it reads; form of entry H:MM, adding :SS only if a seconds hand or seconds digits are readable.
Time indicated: 7:22
